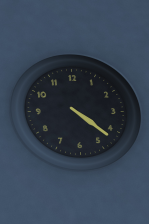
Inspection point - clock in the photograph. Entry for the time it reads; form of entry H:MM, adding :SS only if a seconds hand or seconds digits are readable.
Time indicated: 4:22
